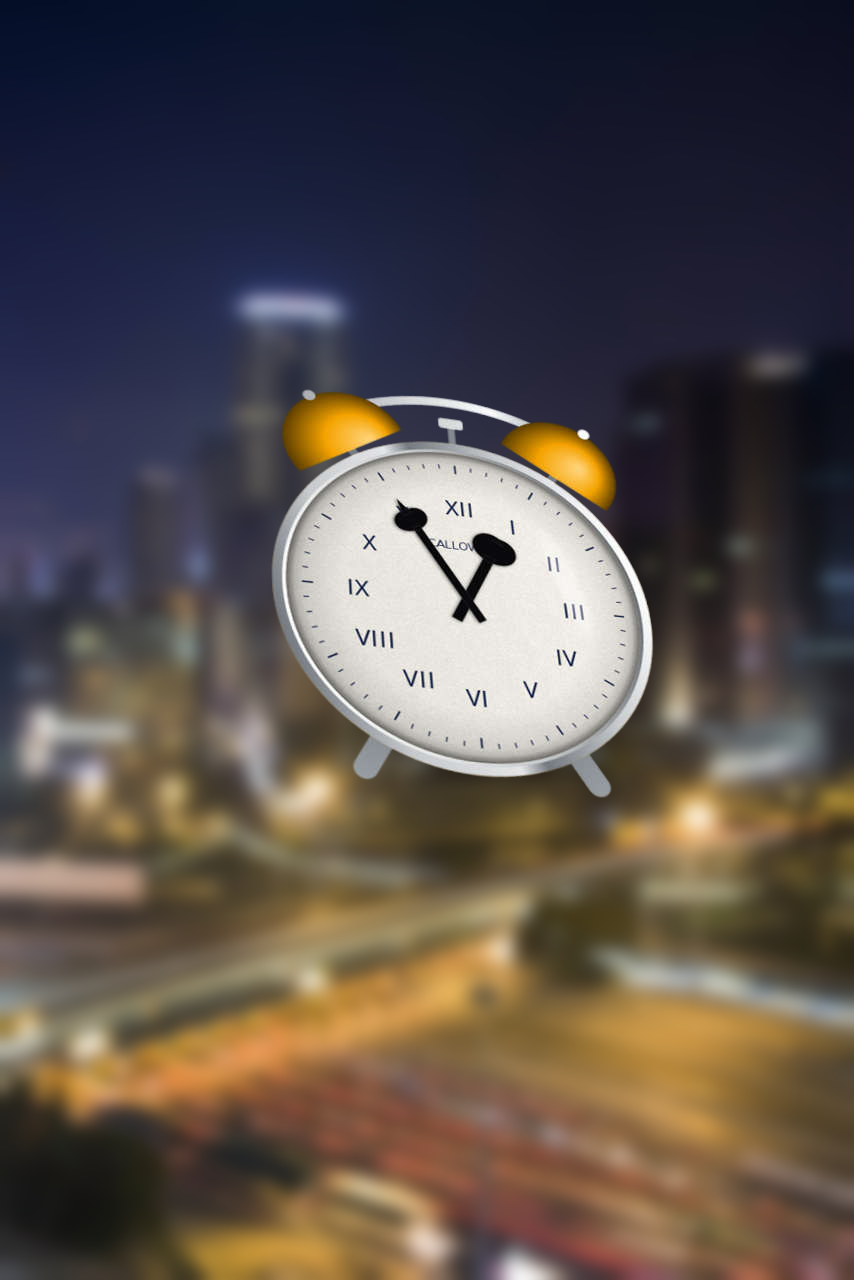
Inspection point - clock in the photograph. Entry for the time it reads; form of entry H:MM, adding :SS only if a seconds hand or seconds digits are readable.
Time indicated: 12:55
